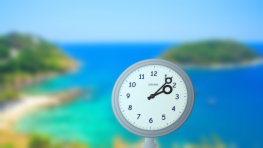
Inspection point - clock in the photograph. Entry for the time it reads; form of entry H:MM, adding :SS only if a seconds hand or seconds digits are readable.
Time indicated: 2:07
